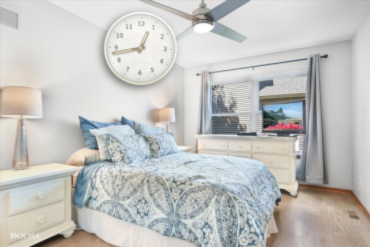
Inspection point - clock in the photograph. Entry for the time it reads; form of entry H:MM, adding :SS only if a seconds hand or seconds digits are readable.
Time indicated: 12:43
